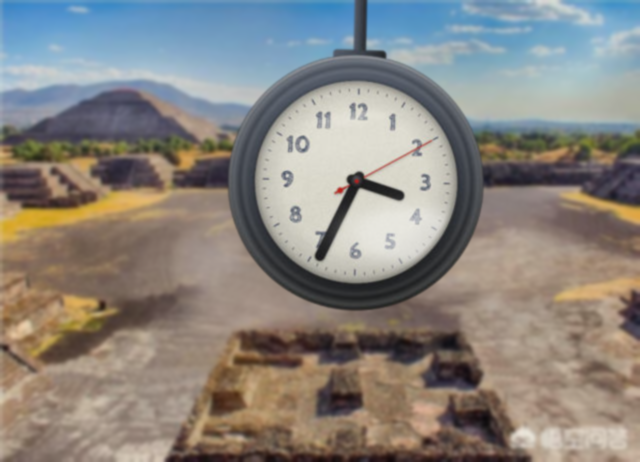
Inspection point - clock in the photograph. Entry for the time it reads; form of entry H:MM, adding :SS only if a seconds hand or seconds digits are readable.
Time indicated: 3:34:10
